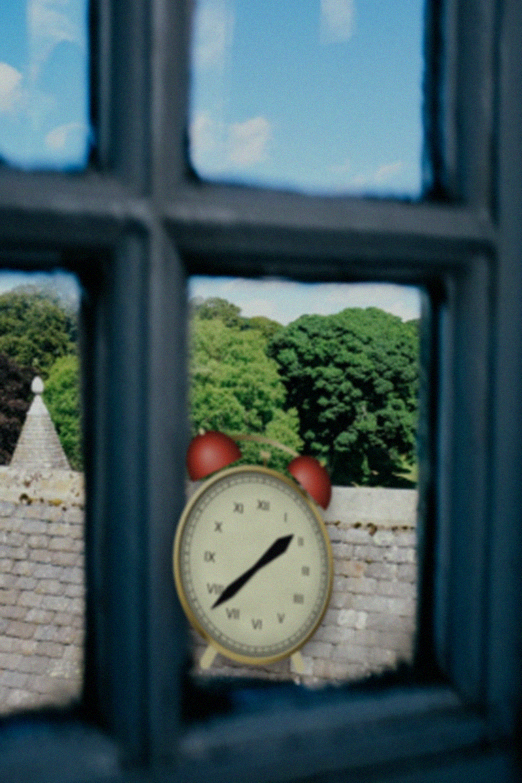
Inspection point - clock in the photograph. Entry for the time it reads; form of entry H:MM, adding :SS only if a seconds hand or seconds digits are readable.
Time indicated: 1:38
